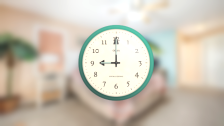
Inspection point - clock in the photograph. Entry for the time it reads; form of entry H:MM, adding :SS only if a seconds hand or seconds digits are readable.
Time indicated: 9:00
